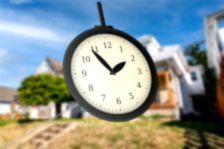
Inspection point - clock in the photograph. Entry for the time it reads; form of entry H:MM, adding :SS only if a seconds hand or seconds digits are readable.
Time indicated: 1:54
